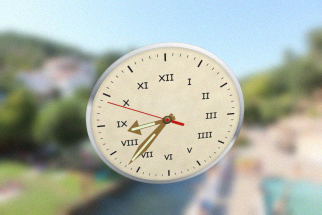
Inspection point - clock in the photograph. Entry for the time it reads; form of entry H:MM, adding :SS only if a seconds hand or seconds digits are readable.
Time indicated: 8:36:49
